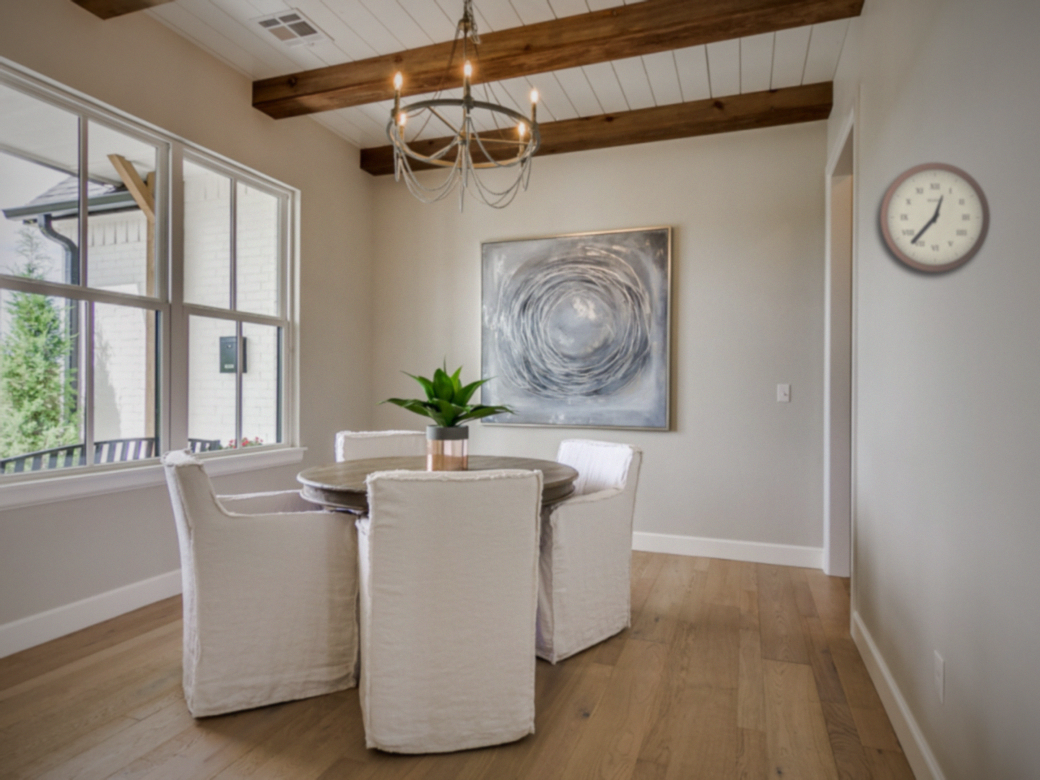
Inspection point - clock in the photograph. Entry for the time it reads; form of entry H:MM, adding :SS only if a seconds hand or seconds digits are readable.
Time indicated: 12:37
